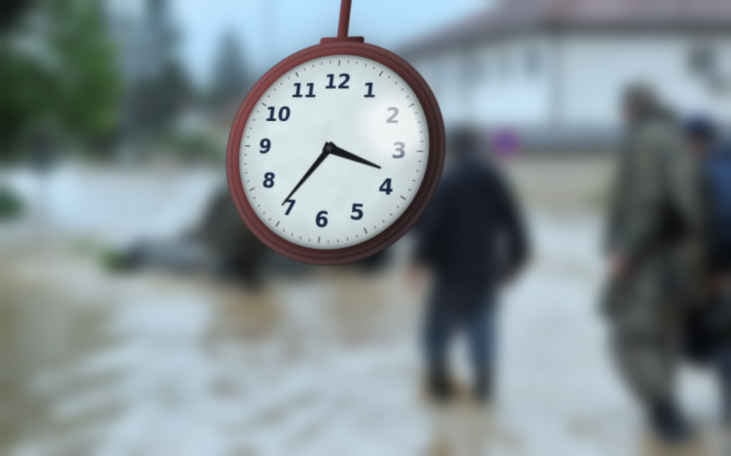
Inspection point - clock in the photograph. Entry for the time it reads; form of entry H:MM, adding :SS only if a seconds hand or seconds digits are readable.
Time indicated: 3:36
